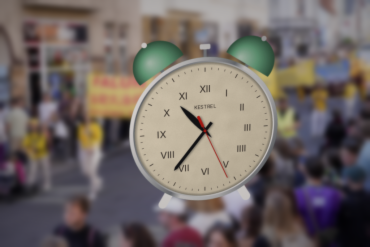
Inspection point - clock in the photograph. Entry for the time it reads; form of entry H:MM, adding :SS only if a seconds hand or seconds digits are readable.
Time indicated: 10:36:26
